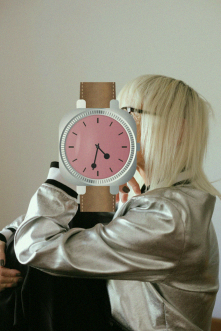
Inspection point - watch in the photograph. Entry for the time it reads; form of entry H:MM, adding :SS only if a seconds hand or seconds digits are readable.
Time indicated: 4:32
